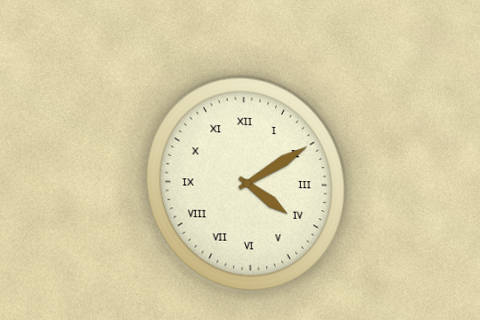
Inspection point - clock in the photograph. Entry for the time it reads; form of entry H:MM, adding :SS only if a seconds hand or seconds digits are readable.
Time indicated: 4:10
